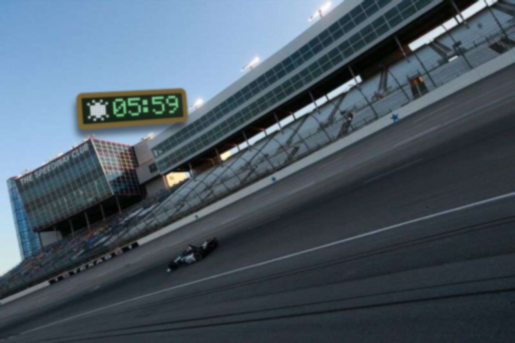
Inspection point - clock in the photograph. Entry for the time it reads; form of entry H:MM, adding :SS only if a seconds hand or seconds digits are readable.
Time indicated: 5:59
